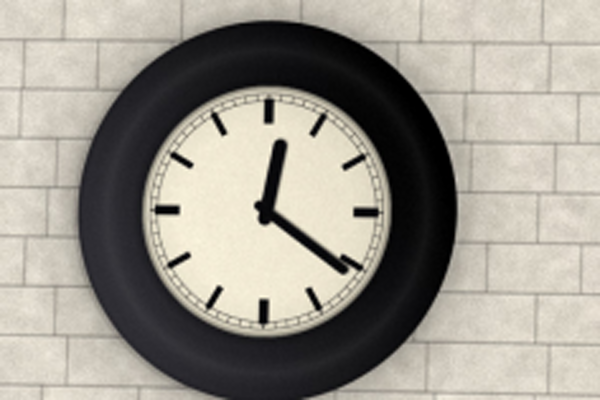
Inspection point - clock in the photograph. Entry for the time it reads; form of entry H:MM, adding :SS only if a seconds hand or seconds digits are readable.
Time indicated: 12:21
